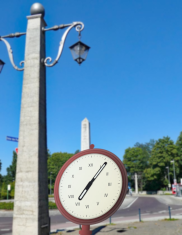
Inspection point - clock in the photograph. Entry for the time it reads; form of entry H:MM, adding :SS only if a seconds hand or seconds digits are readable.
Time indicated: 7:06
